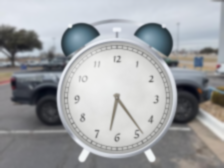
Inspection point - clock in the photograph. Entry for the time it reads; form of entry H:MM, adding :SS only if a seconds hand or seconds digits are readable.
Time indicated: 6:24
